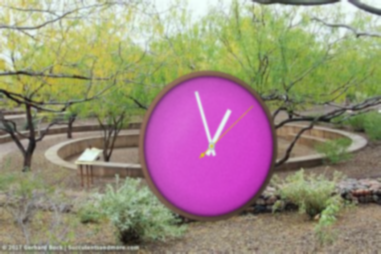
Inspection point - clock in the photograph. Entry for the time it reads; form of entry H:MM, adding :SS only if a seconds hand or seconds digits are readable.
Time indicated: 12:57:08
